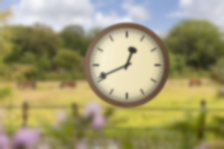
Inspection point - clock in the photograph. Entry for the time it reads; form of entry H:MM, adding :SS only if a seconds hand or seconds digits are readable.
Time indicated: 12:41
